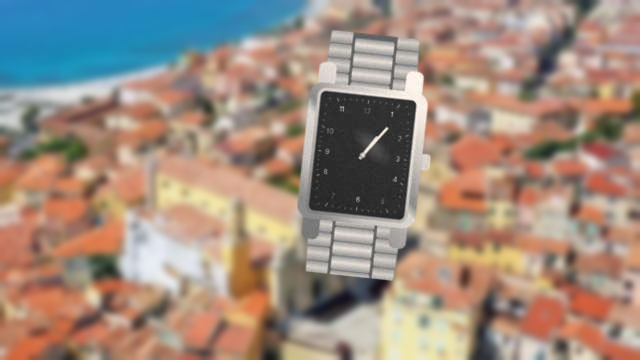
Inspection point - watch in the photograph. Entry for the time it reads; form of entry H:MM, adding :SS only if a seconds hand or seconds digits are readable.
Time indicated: 1:06
